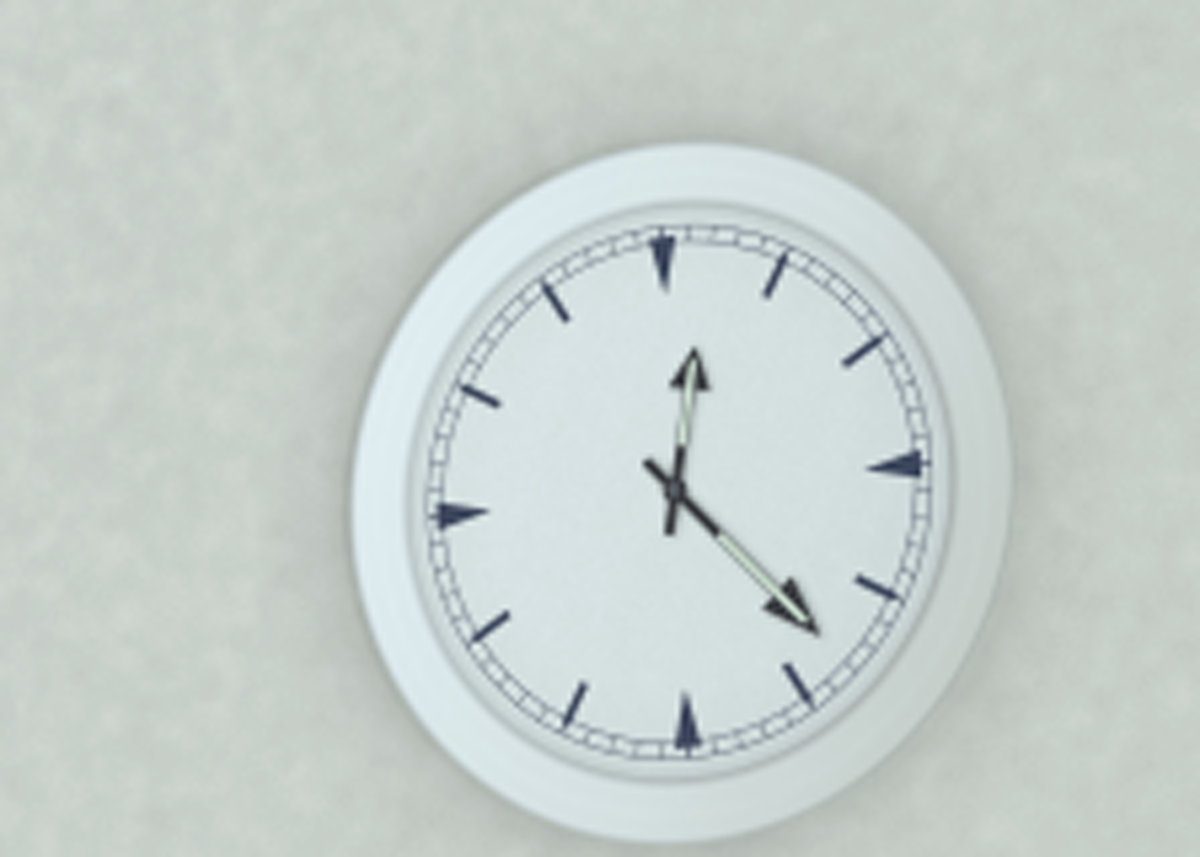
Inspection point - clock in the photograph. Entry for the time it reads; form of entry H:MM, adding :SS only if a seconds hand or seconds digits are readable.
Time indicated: 12:23
